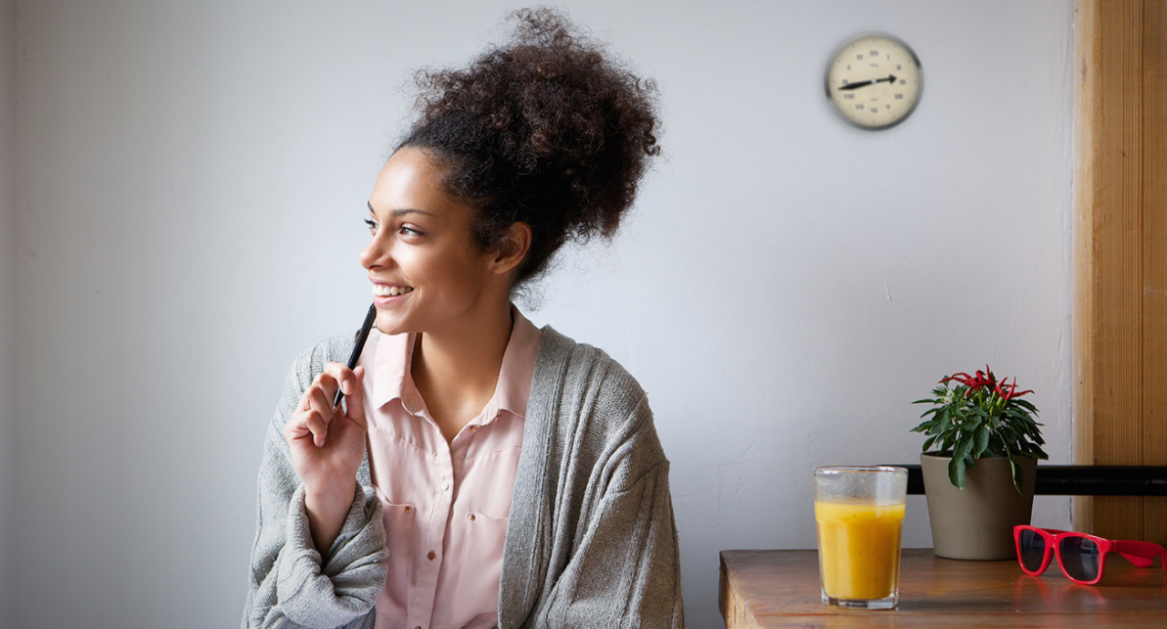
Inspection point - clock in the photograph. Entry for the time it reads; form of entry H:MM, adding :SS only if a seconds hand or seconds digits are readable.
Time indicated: 2:43
